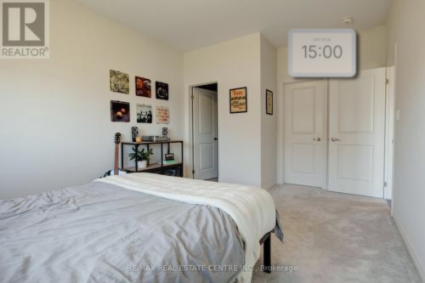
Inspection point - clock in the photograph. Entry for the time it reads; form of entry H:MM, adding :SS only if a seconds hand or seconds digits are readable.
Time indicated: 15:00
